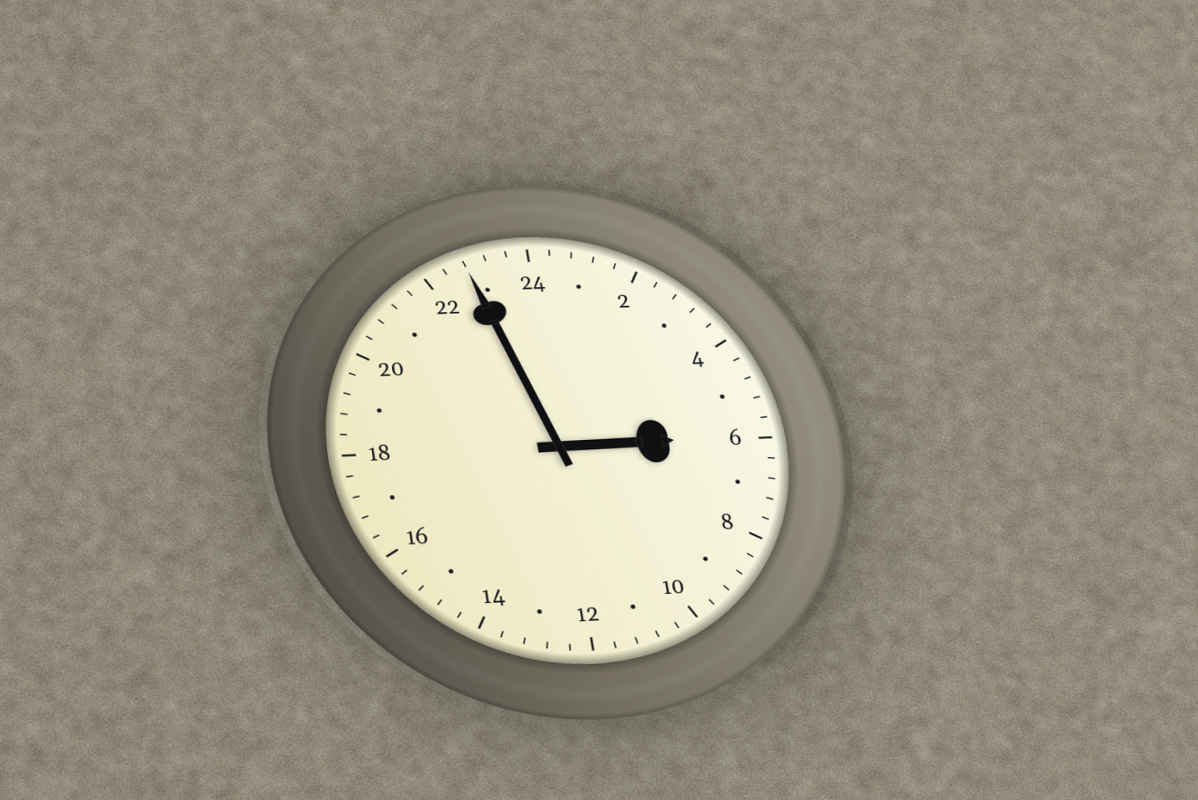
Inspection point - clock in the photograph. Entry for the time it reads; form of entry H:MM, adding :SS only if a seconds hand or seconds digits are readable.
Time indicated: 5:57
